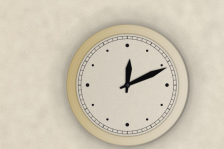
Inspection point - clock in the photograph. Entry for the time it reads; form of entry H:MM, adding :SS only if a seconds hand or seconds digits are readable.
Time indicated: 12:11
